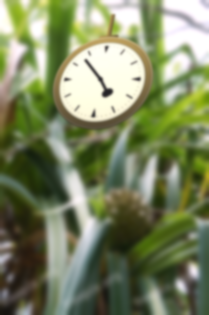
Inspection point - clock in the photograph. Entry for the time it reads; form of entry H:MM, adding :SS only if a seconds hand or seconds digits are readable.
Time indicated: 4:53
